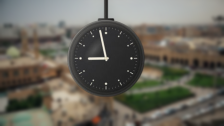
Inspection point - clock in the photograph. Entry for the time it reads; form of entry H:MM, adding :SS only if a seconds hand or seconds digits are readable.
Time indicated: 8:58
